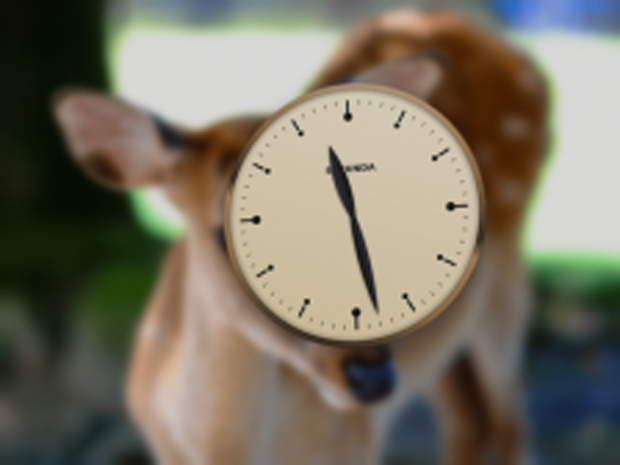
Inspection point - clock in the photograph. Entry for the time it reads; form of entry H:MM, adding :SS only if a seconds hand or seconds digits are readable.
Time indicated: 11:28
